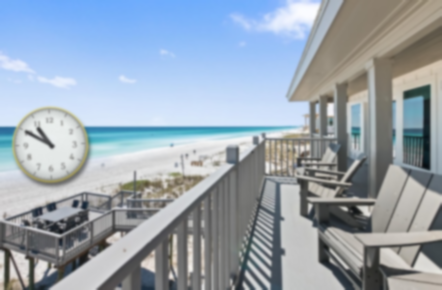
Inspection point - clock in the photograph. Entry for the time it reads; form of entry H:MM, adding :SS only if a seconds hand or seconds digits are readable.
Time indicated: 10:50
